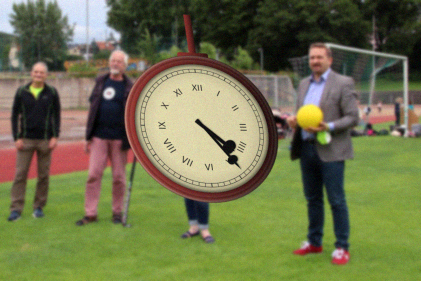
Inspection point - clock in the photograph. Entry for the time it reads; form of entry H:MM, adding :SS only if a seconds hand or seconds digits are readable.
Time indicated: 4:24
